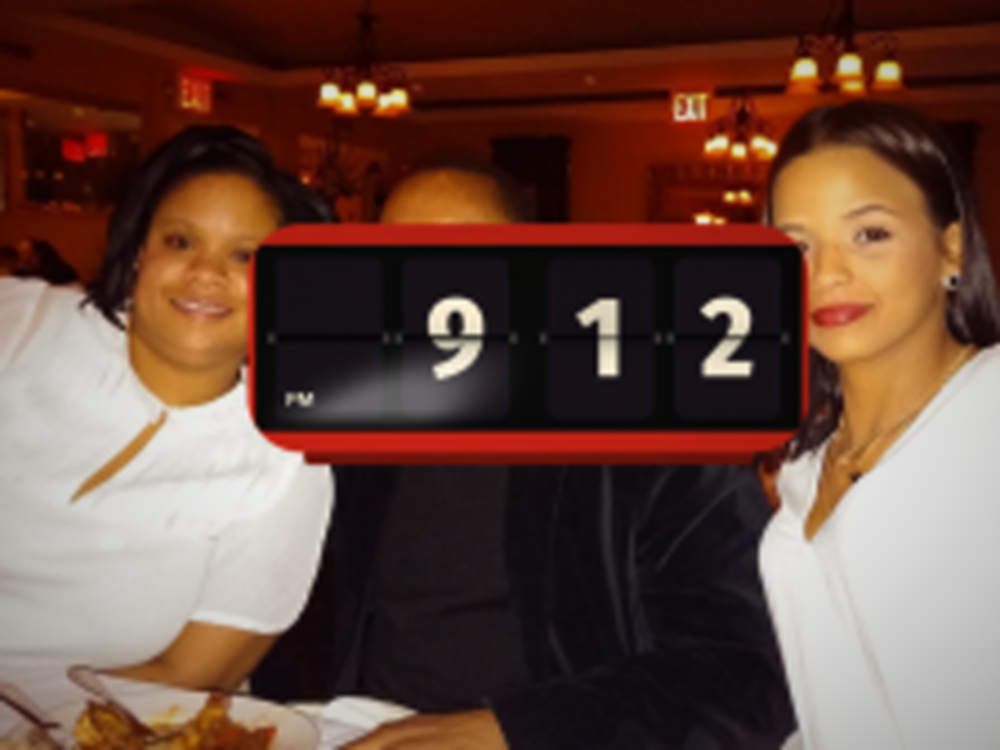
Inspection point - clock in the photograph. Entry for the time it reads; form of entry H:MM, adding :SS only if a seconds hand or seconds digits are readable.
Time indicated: 9:12
